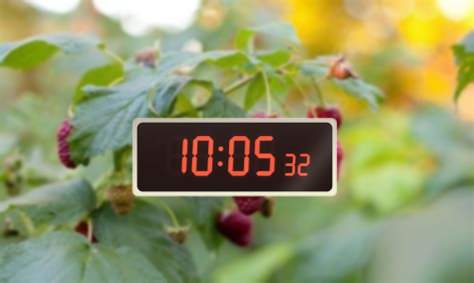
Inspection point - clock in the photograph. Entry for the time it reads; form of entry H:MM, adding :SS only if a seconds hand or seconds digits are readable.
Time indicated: 10:05:32
